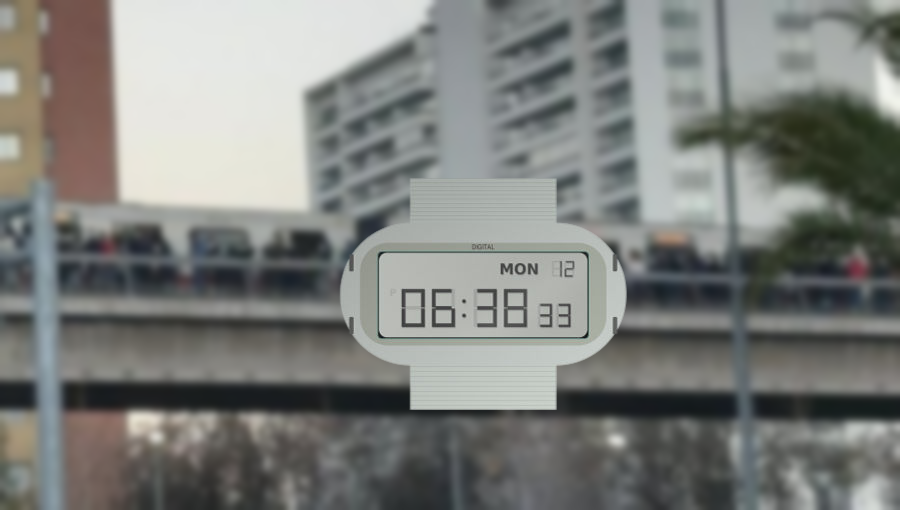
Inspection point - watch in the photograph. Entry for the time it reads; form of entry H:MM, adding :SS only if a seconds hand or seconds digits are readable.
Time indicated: 6:38:33
